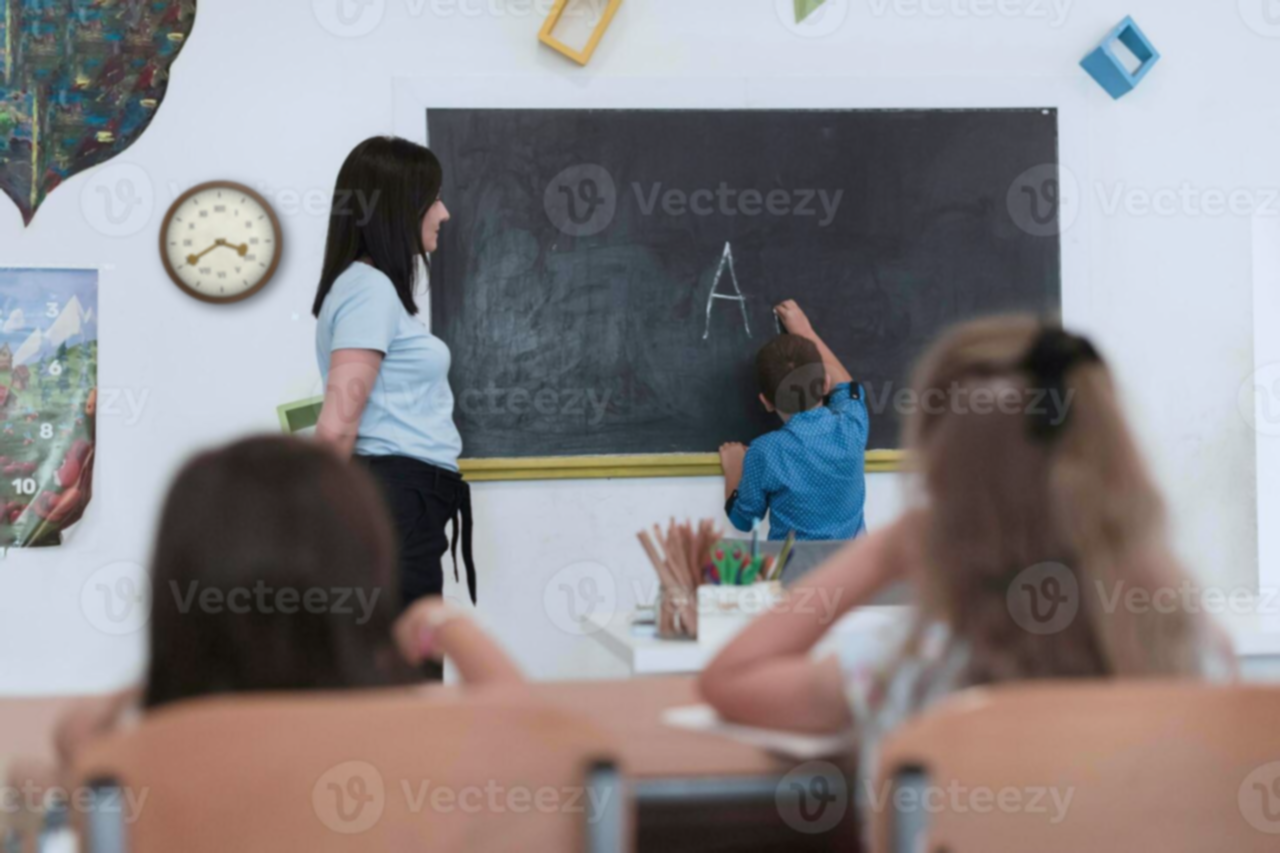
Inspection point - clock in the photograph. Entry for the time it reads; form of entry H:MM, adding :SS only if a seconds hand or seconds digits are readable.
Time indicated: 3:40
